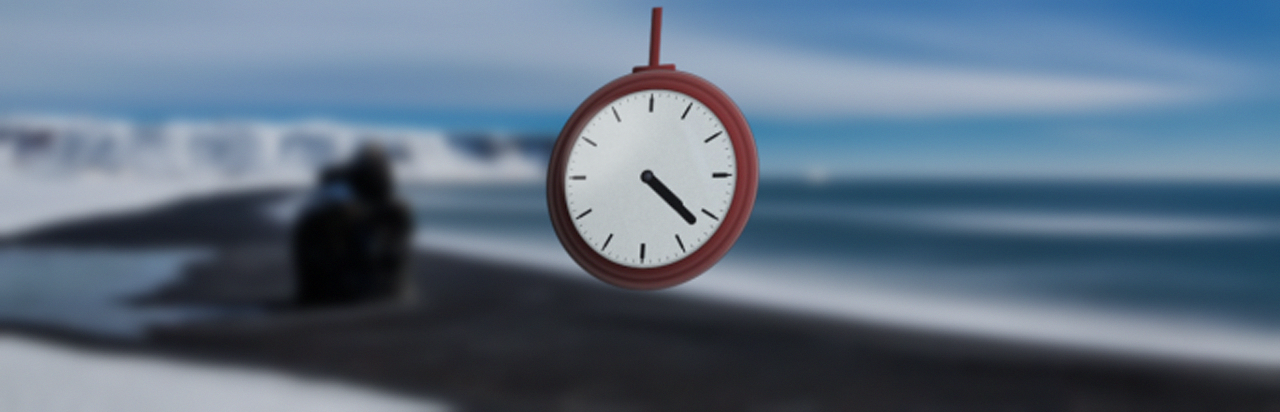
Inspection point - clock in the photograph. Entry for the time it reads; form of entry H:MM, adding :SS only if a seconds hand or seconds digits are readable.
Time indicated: 4:22
